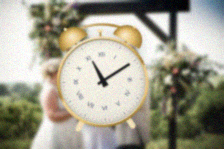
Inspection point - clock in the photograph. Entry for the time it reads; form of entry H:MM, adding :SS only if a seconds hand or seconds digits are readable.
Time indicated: 11:10
